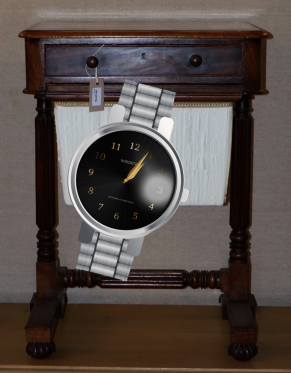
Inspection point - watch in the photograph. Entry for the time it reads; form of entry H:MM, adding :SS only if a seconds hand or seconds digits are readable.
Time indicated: 1:04
